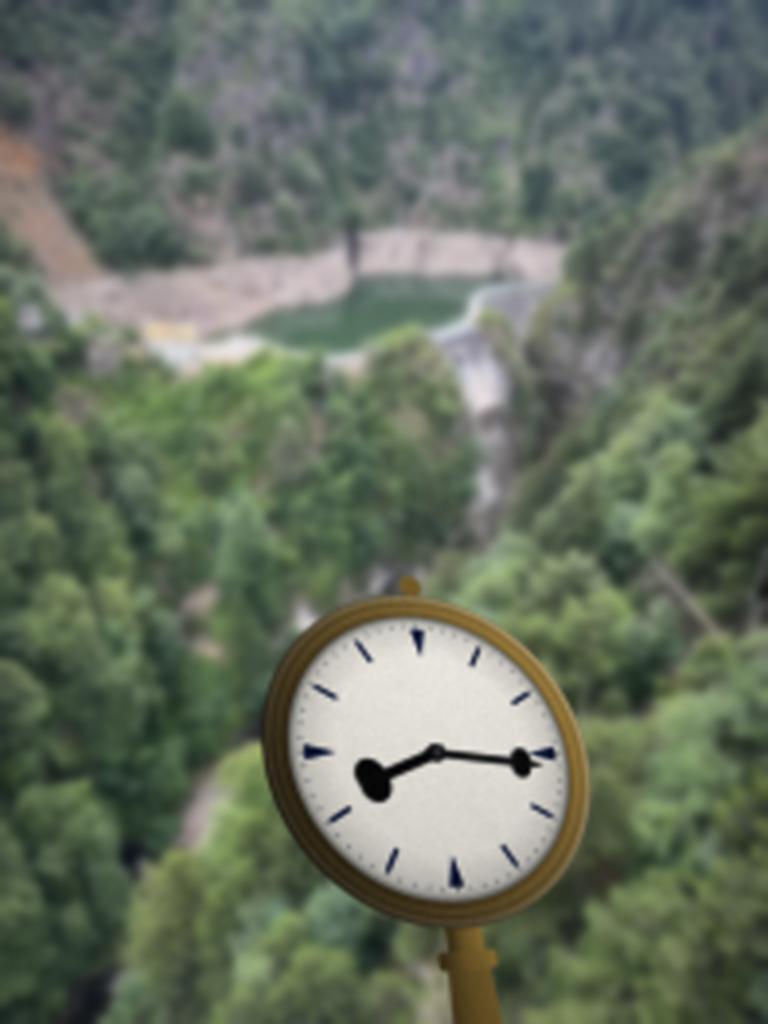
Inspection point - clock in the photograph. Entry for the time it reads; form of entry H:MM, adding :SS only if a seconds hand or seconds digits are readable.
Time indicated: 8:16
